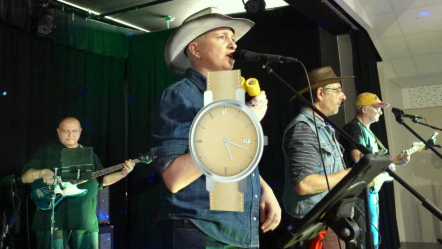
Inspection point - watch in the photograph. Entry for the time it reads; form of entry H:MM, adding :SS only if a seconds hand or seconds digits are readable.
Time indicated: 5:18
